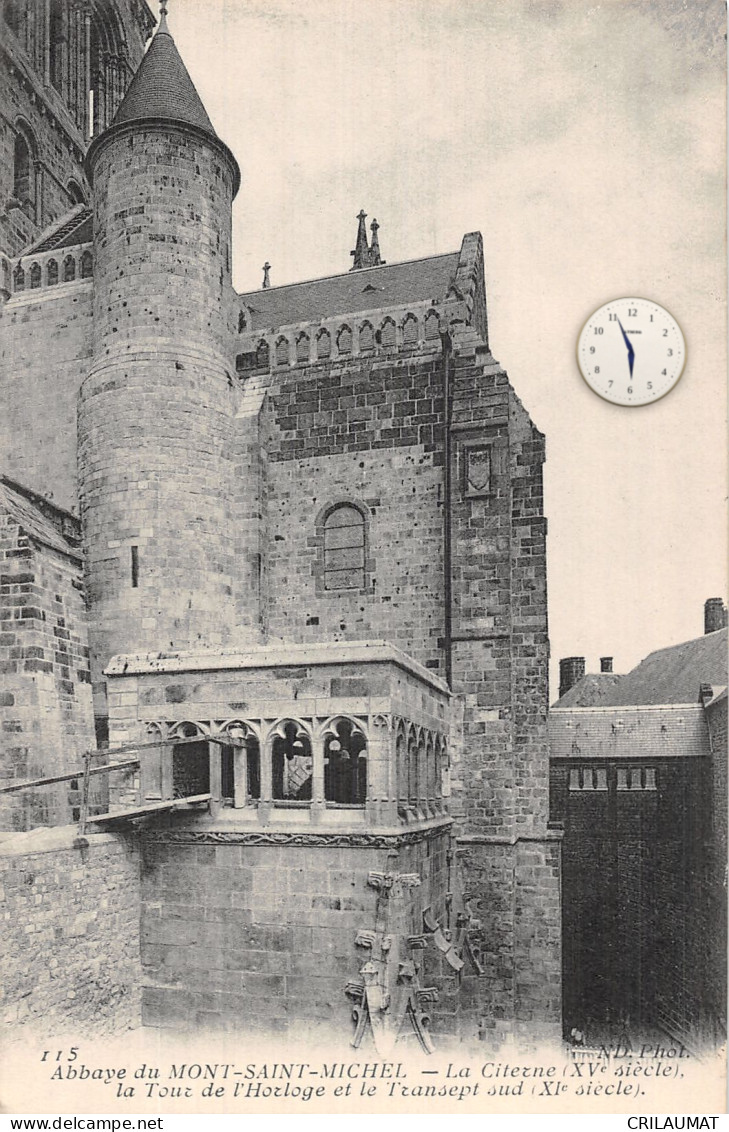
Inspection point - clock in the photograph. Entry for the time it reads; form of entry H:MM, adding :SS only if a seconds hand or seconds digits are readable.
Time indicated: 5:56
